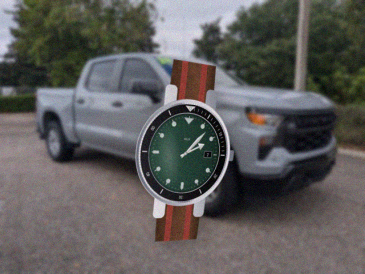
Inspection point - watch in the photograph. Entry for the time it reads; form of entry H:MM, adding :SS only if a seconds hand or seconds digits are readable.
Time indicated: 2:07
